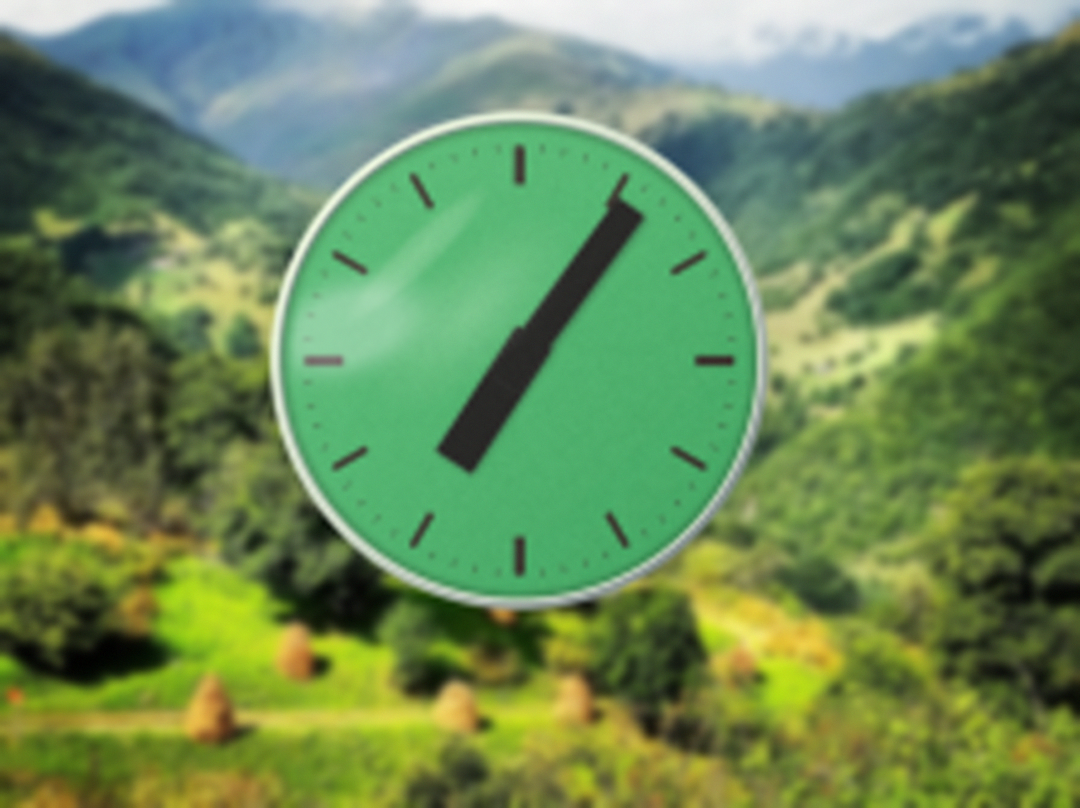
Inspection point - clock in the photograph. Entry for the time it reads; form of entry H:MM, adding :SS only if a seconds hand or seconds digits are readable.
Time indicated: 7:06
